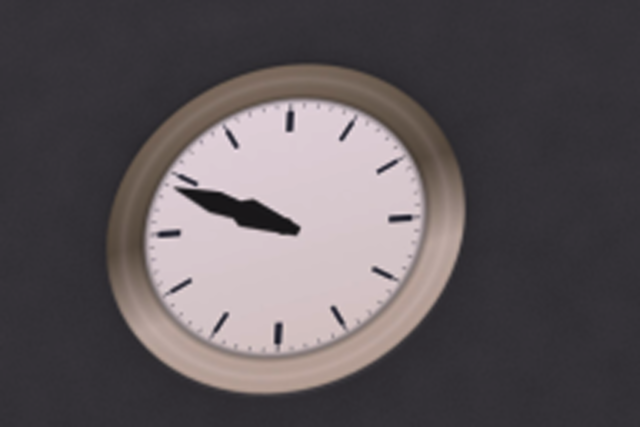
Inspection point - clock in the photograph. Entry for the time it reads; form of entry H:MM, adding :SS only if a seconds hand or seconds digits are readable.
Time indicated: 9:49
